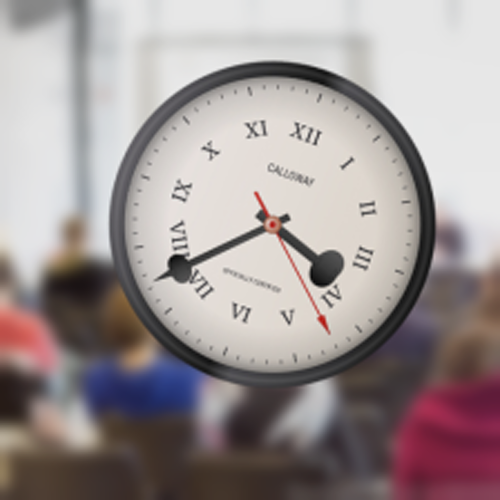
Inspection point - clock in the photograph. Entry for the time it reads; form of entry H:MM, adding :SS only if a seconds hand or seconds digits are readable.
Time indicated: 3:37:22
